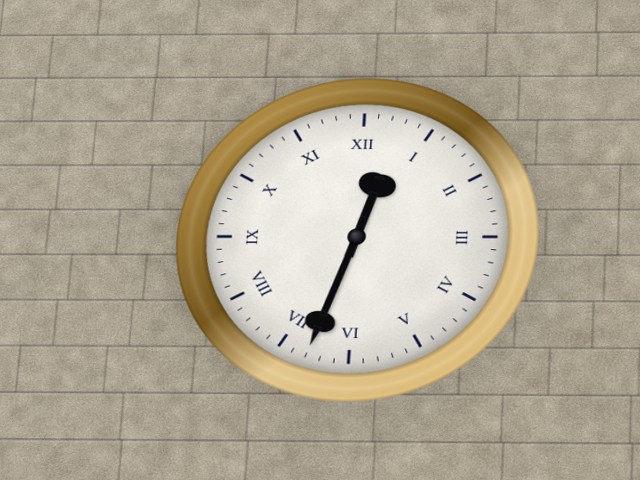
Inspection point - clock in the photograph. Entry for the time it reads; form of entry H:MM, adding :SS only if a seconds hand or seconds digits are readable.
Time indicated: 12:33
